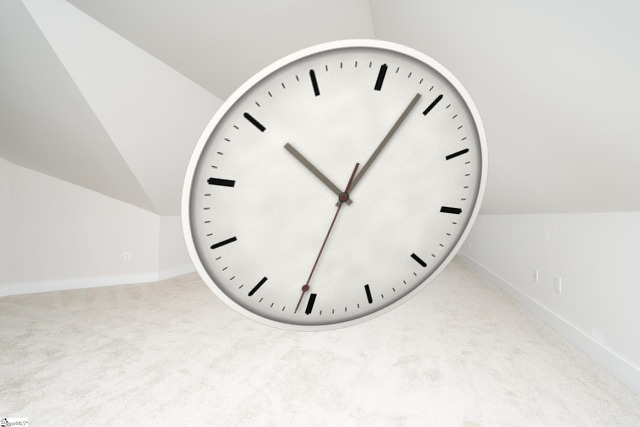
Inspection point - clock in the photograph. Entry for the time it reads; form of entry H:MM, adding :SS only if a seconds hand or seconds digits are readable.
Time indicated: 10:03:31
